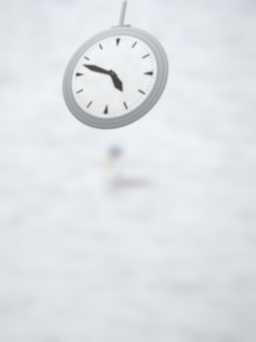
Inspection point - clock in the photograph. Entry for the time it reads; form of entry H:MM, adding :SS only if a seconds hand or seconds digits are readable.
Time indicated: 4:48
